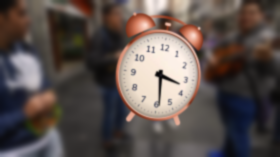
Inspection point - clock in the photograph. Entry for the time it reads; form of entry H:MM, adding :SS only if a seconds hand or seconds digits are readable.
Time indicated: 3:29
